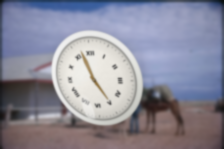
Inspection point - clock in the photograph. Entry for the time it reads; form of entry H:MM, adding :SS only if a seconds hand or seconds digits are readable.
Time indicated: 4:57
